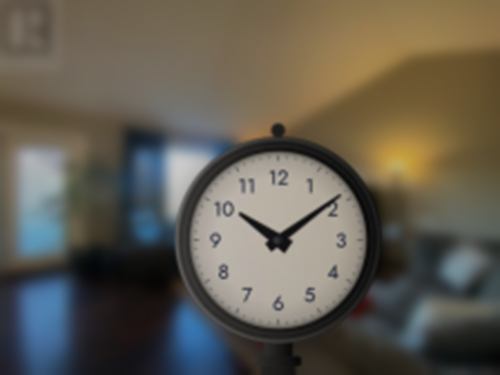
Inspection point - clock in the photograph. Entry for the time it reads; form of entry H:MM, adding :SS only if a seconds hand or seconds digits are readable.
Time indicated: 10:09
